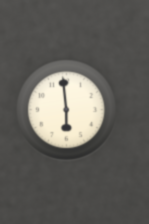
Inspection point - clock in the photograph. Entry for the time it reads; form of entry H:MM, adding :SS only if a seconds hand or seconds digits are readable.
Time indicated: 5:59
